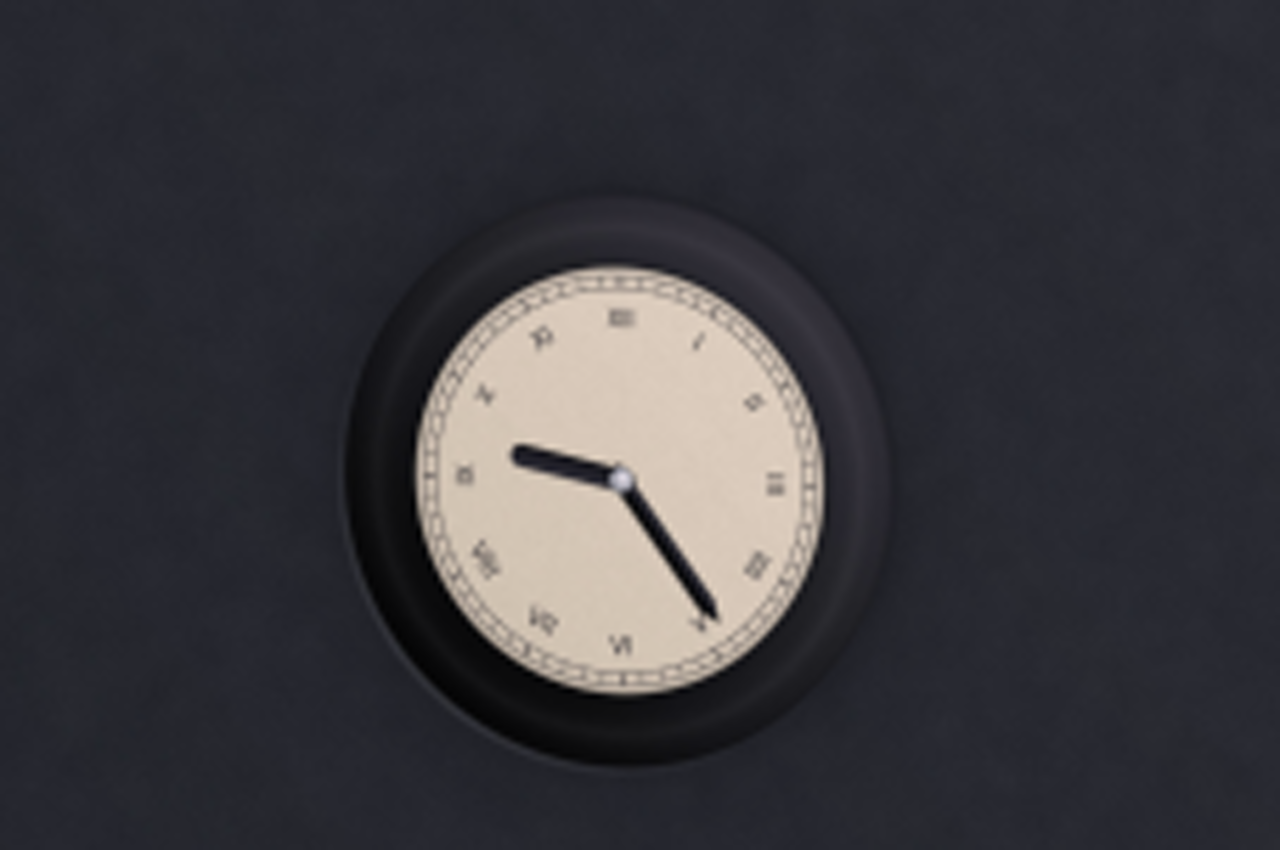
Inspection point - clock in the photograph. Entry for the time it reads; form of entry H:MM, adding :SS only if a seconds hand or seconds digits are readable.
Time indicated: 9:24
